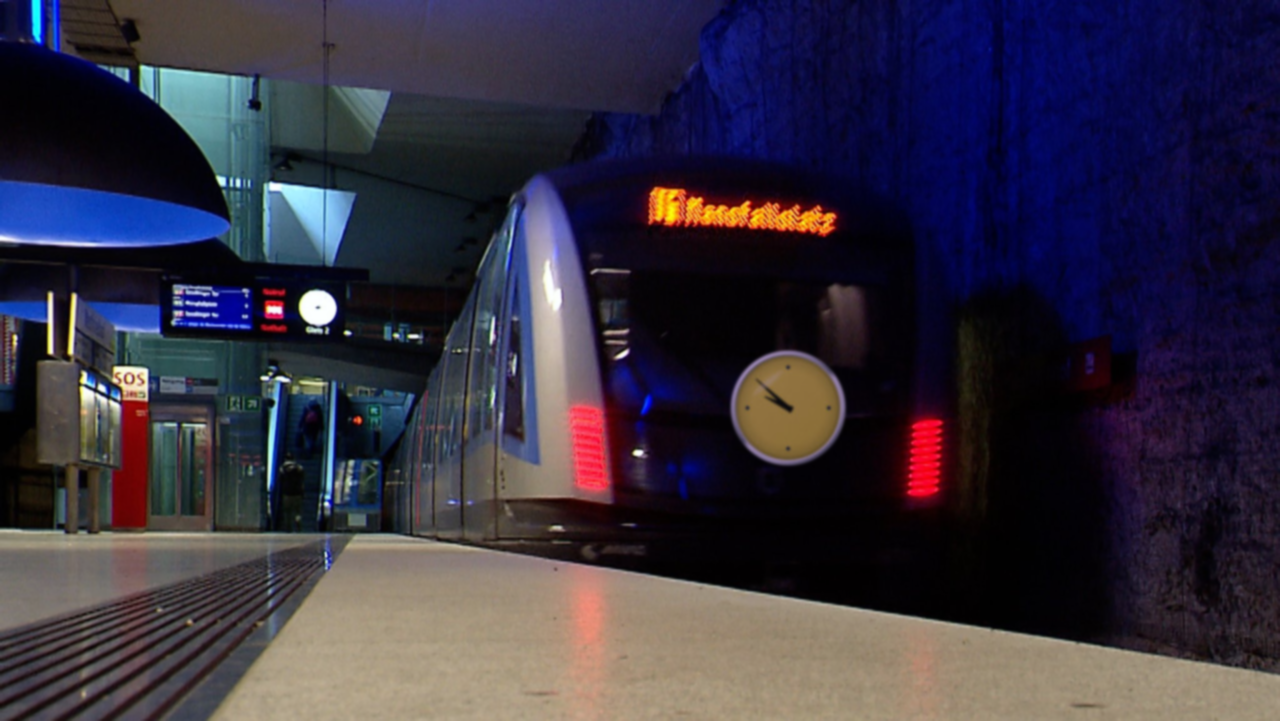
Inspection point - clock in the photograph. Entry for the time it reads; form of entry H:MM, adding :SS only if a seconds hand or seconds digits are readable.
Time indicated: 9:52
